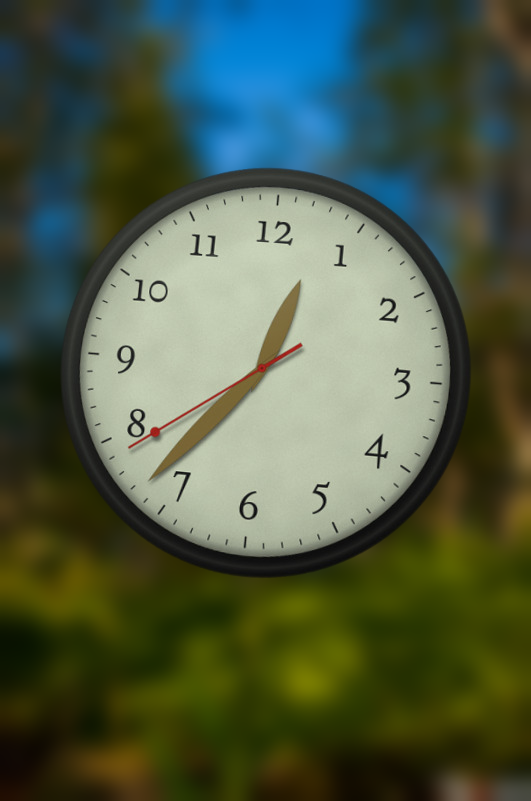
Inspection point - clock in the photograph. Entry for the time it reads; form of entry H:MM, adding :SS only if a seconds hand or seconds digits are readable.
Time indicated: 12:36:39
